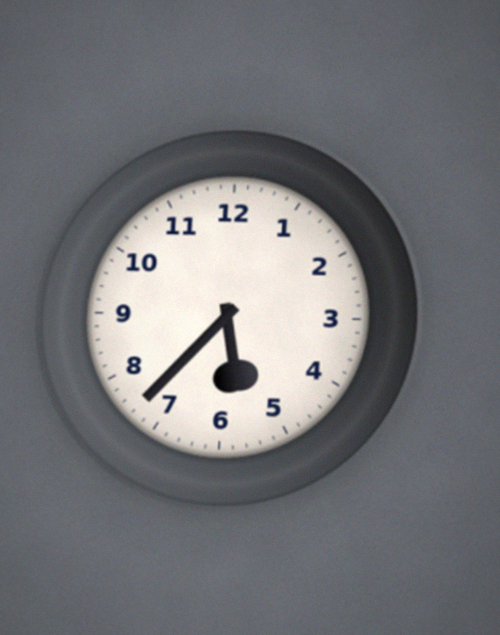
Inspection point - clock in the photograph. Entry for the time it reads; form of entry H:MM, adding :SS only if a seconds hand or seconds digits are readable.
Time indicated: 5:37
